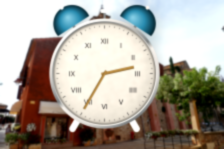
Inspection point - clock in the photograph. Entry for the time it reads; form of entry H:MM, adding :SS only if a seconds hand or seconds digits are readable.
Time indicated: 2:35
